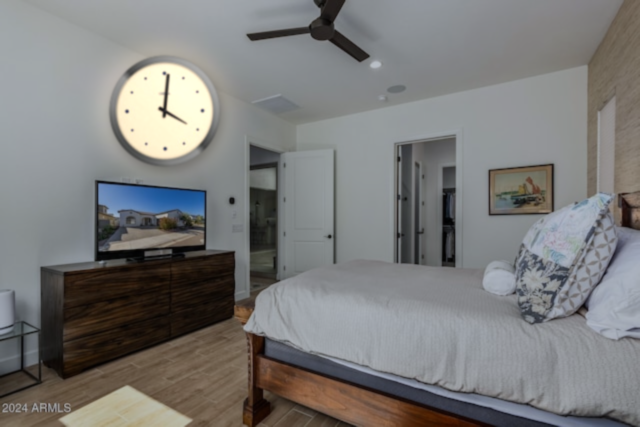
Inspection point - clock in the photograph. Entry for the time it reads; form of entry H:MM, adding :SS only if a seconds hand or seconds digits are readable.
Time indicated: 4:01
